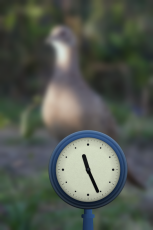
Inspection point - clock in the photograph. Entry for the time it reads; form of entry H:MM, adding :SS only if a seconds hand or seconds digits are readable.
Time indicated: 11:26
